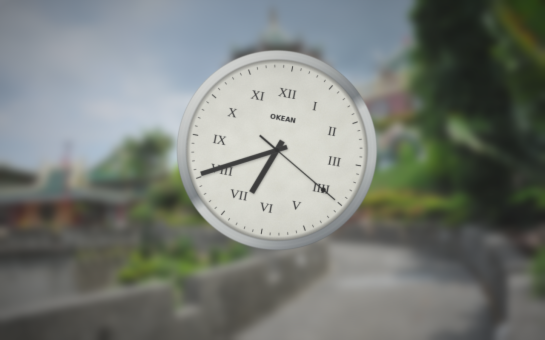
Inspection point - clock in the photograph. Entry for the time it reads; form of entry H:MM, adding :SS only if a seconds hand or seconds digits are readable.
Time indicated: 6:40:20
